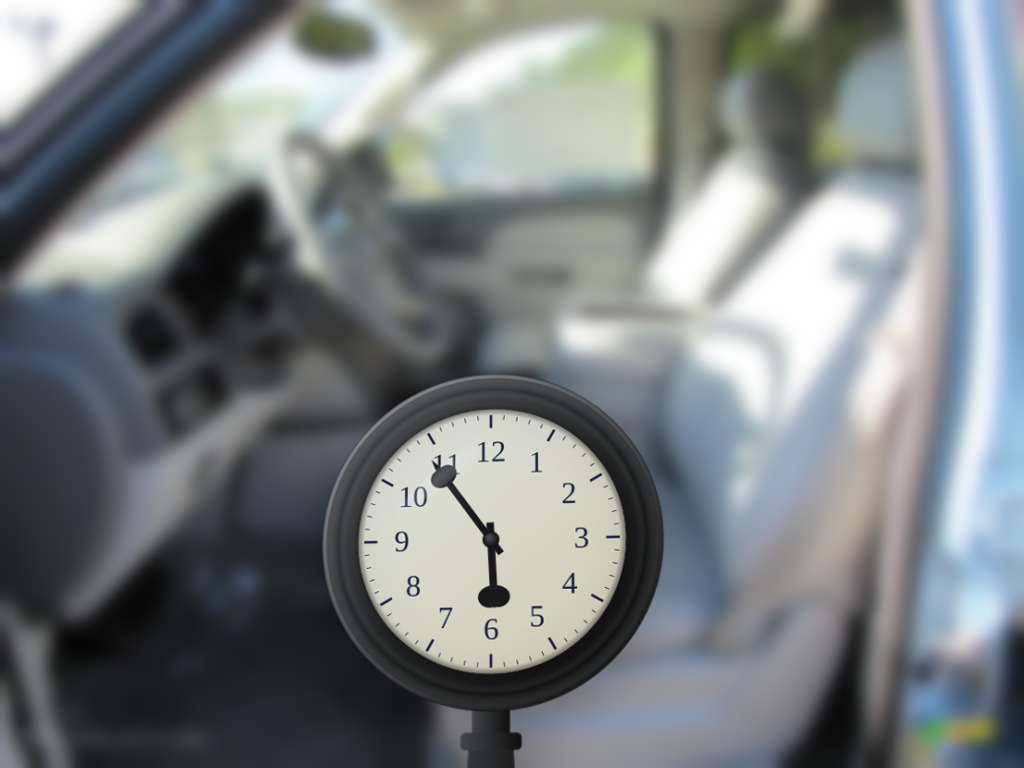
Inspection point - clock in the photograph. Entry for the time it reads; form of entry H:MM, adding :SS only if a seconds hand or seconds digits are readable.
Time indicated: 5:54
